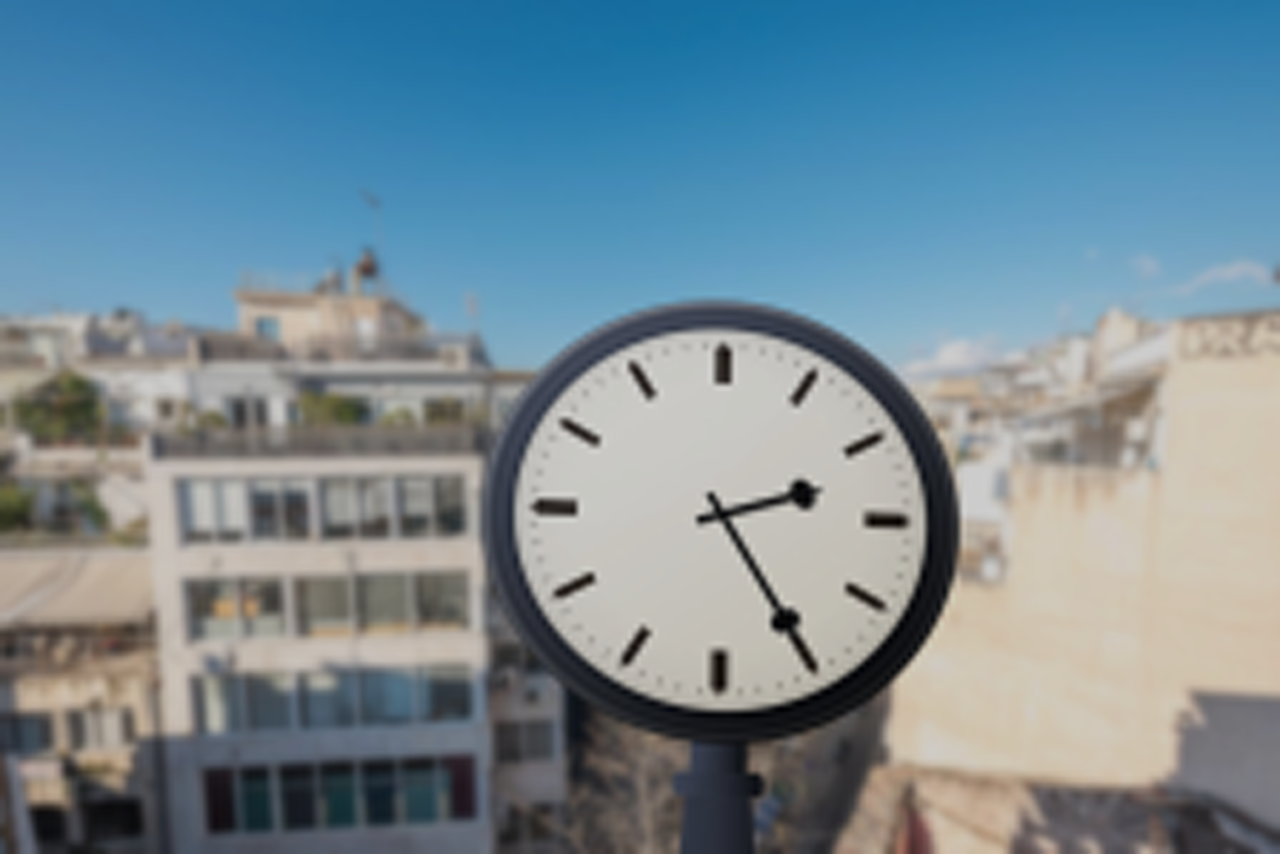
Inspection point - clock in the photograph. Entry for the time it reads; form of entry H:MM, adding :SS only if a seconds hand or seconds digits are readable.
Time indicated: 2:25
